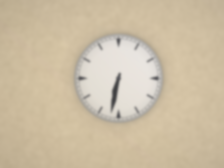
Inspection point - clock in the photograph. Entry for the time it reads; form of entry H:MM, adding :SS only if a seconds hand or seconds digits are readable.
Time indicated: 6:32
